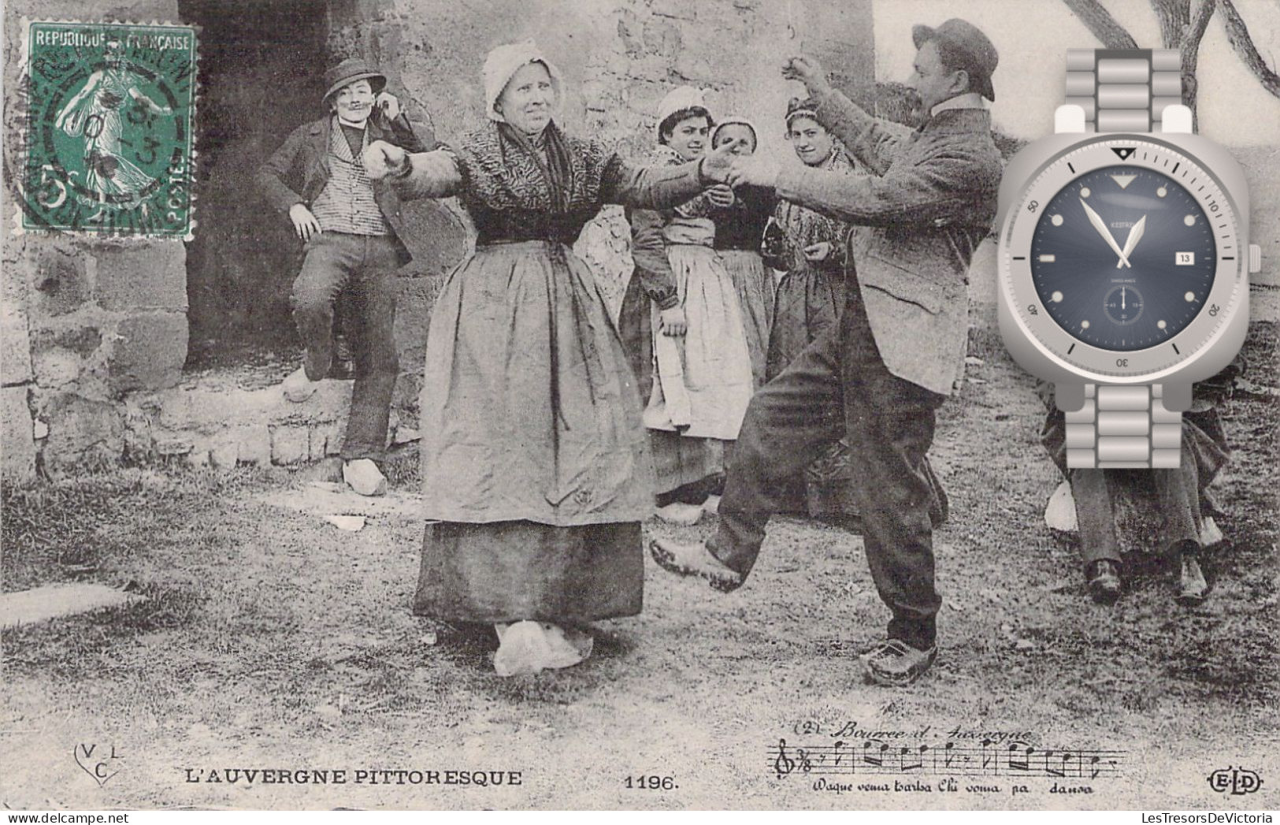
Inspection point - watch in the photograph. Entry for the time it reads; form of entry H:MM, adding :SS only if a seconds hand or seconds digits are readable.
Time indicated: 12:54
